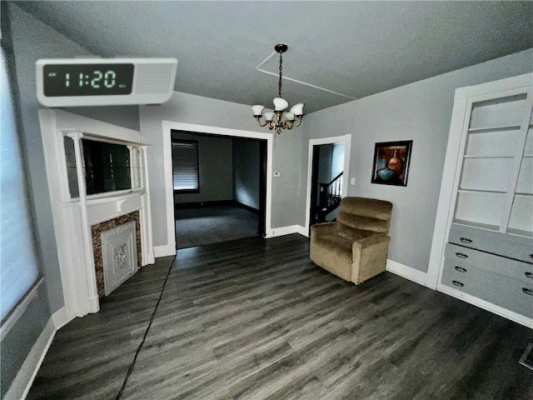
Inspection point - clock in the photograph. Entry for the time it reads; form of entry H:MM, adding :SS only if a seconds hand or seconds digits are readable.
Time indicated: 11:20
